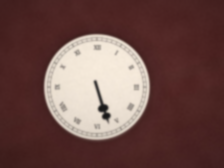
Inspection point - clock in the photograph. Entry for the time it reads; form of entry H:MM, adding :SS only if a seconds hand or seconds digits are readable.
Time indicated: 5:27
